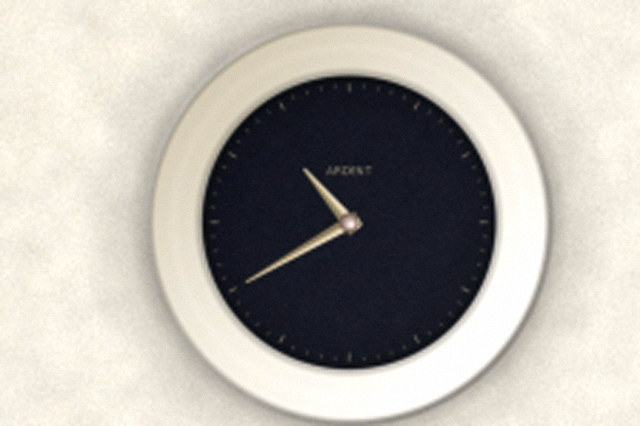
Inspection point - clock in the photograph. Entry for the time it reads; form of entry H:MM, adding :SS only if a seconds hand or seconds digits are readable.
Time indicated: 10:40
